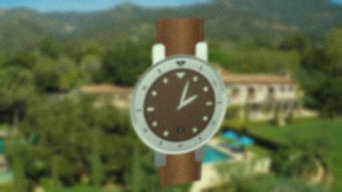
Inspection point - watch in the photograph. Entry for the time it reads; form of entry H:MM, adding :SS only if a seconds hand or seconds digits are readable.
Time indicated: 2:03
